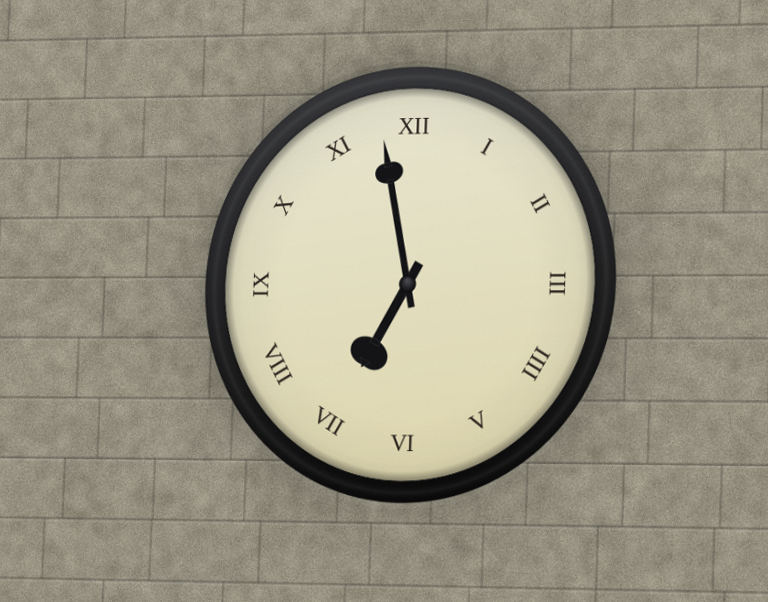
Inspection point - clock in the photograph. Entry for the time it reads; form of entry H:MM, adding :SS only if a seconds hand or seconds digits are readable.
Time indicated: 6:58
